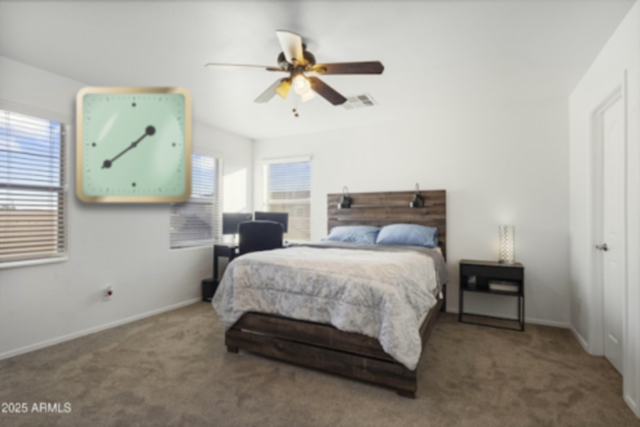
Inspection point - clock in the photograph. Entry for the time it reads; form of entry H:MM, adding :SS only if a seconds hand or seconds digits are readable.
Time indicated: 1:39
